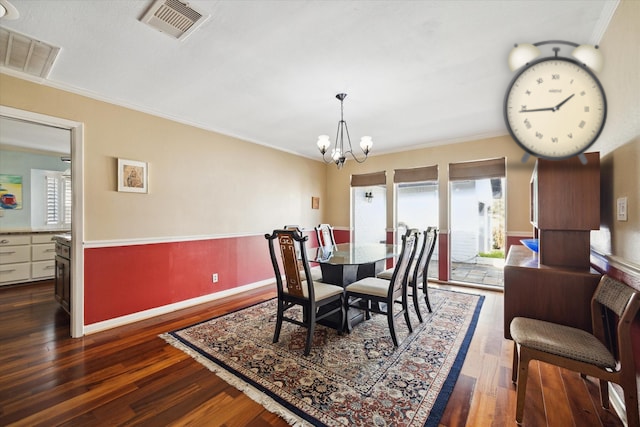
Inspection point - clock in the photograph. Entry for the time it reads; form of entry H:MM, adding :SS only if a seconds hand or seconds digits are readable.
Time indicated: 1:44
